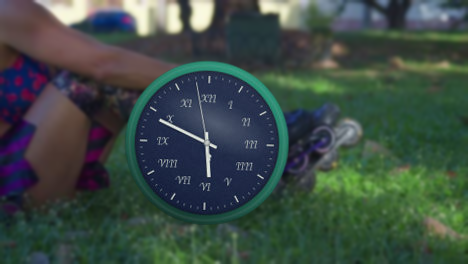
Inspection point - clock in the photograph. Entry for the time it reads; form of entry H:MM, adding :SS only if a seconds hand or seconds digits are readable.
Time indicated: 5:48:58
